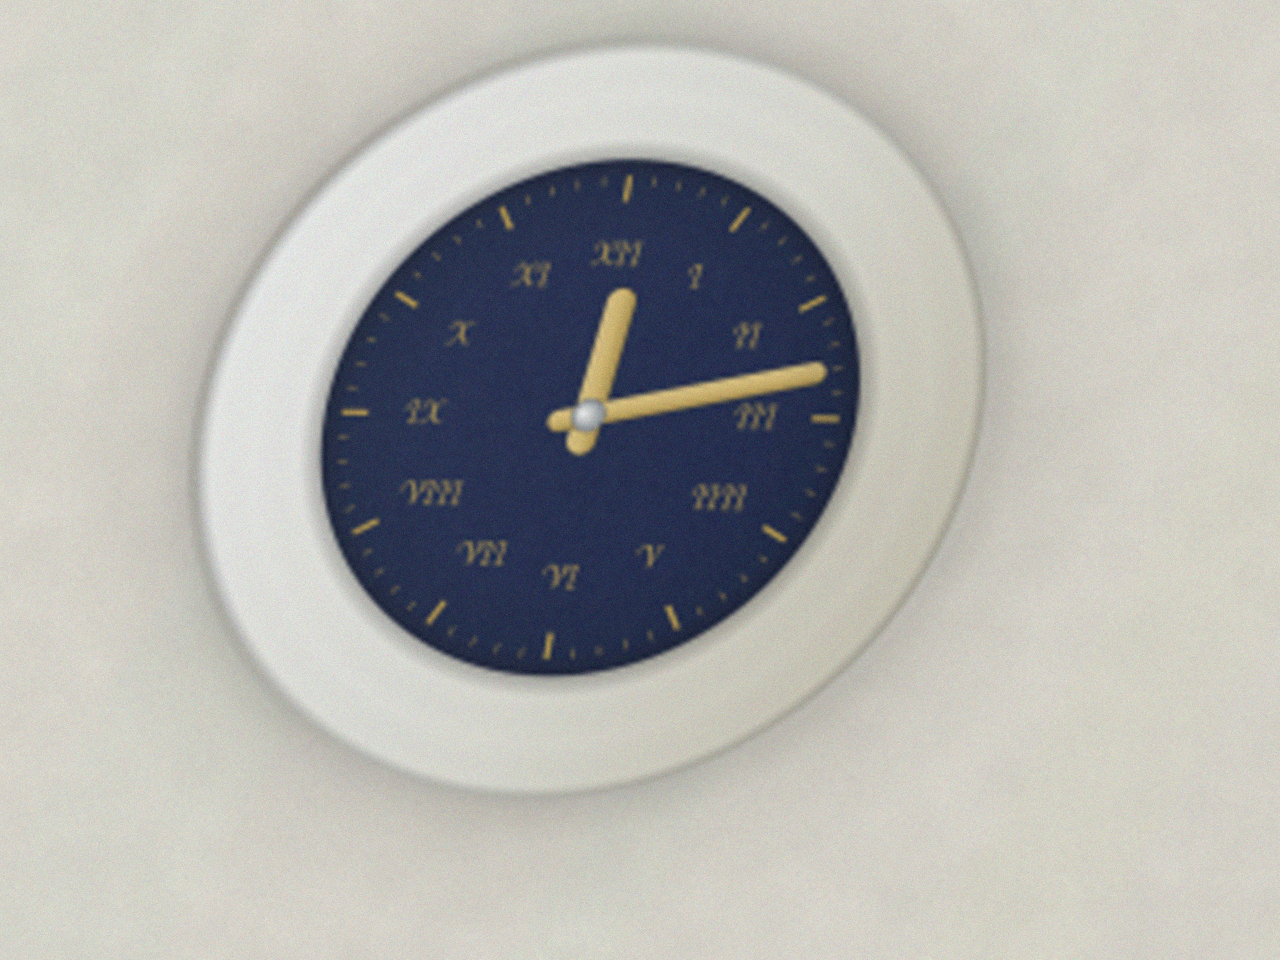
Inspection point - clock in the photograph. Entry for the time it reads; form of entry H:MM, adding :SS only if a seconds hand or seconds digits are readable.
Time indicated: 12:13
